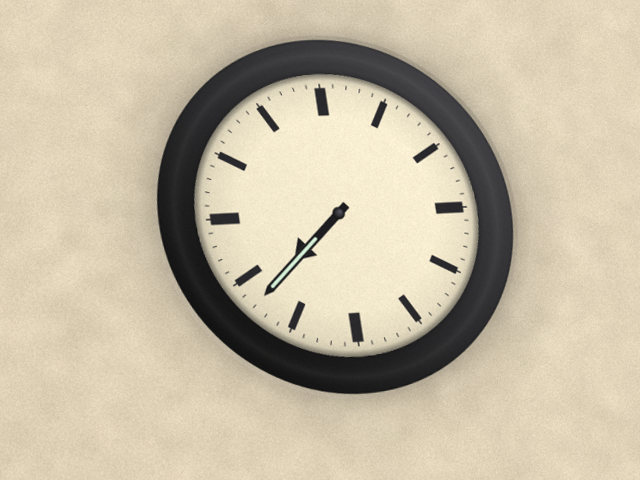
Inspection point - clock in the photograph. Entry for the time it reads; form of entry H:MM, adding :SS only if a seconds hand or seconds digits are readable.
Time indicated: 7:38
